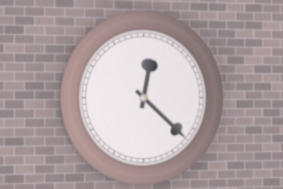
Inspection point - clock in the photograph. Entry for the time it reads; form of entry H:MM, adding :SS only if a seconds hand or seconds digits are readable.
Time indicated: 12:22
